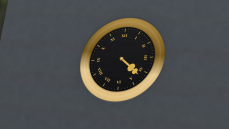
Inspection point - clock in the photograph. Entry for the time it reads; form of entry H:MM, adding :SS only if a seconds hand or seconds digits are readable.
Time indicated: 4:22
